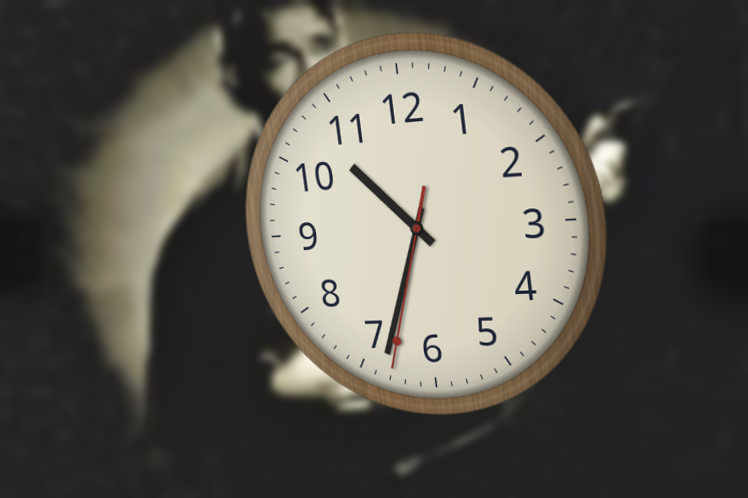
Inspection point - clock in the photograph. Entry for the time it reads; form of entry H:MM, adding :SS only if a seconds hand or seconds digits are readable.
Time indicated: 10:33:33
